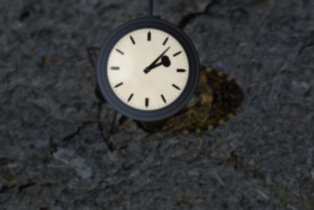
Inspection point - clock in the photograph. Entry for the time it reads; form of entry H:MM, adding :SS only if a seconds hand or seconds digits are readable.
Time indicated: 2:07
